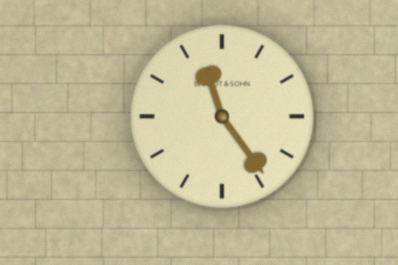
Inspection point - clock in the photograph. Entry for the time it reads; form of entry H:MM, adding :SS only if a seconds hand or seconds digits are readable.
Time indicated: 11:24
